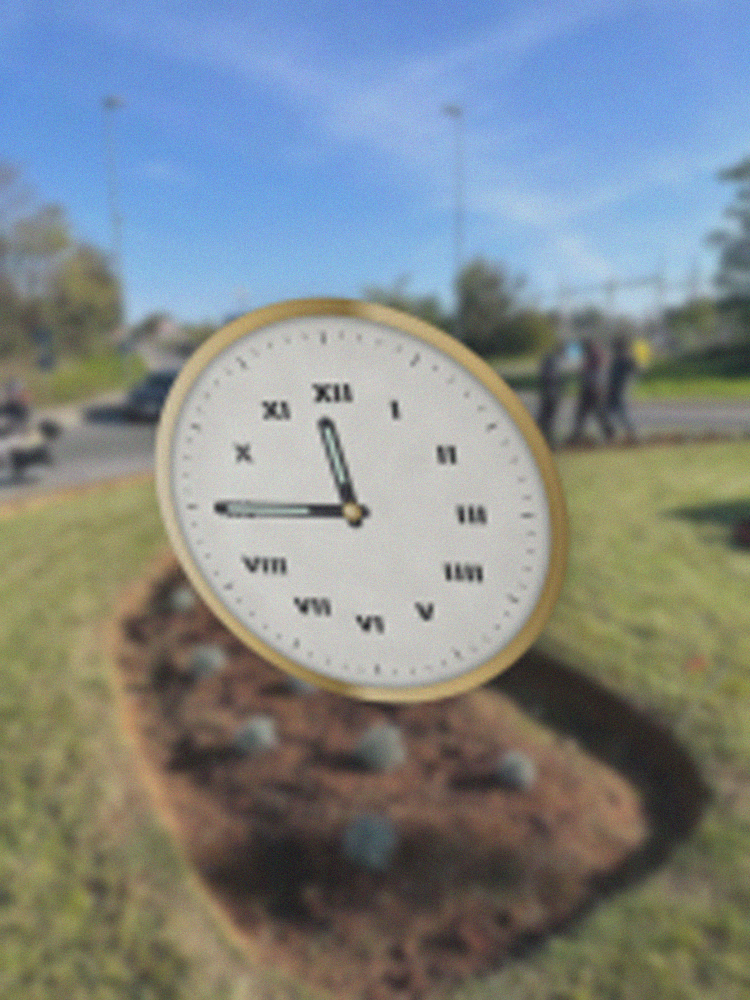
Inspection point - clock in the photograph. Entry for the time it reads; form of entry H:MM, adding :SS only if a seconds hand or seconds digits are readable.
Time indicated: 11:45
